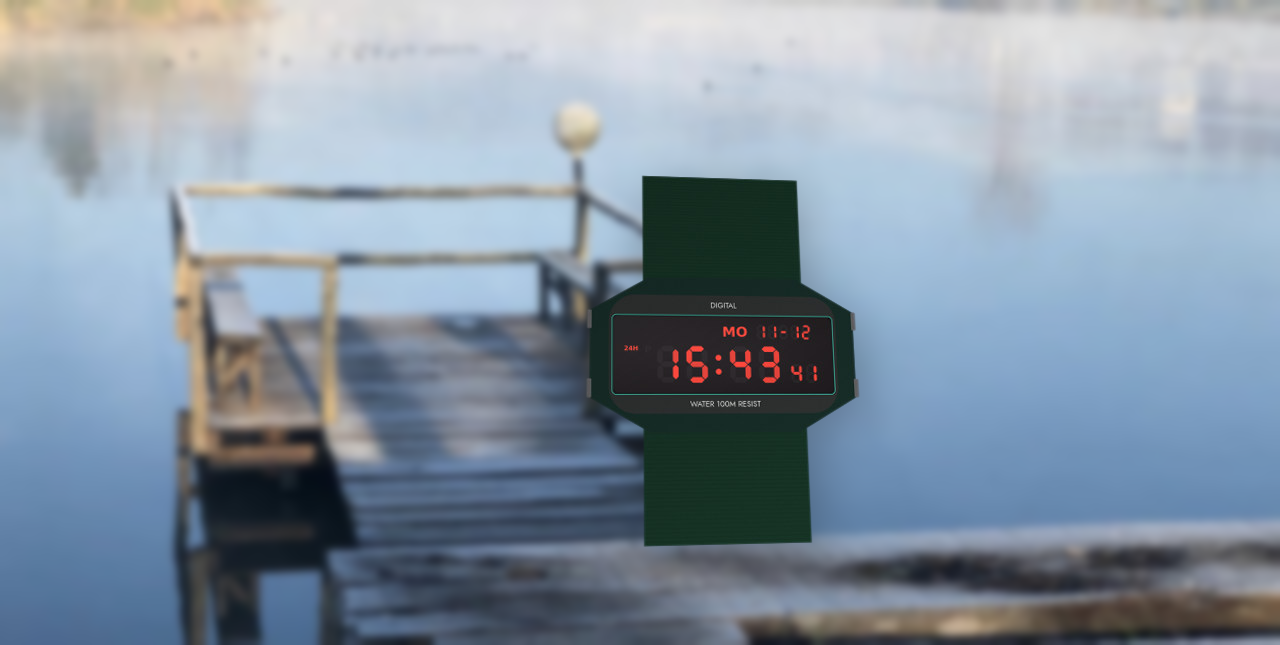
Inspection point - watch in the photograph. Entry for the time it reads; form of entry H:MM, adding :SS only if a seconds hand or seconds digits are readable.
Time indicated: 15:43:41
